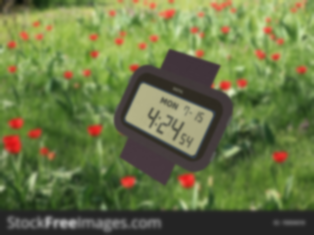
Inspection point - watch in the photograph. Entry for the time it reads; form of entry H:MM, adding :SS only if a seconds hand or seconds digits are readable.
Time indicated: 4:24
